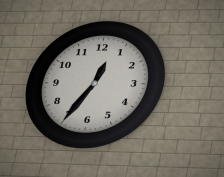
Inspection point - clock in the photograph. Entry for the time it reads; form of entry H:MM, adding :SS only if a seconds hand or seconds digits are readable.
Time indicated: 12:35
